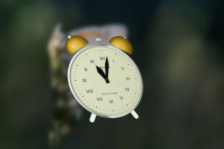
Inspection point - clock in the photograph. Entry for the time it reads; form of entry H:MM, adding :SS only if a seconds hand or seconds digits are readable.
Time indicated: 11:02
